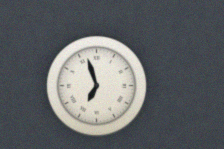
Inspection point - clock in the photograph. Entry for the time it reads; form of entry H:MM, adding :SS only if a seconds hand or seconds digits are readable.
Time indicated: 6:57
